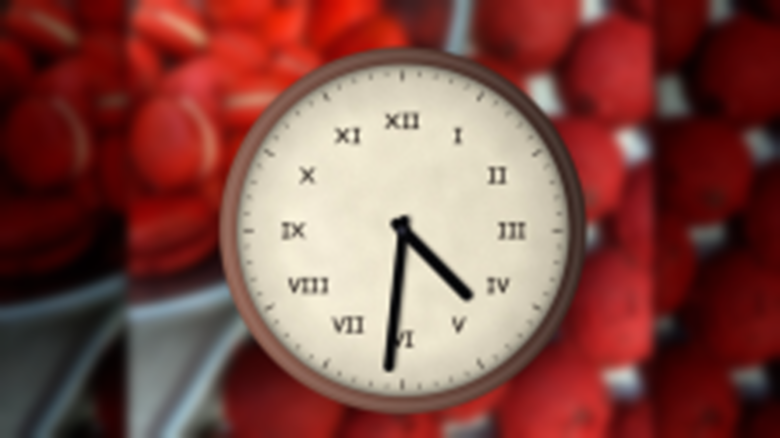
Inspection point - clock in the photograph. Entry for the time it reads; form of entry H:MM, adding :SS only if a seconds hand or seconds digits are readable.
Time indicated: 4:31
